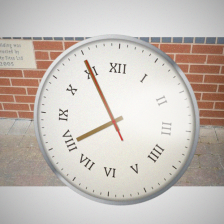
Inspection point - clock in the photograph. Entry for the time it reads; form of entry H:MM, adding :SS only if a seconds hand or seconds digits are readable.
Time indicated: 7:54:55
